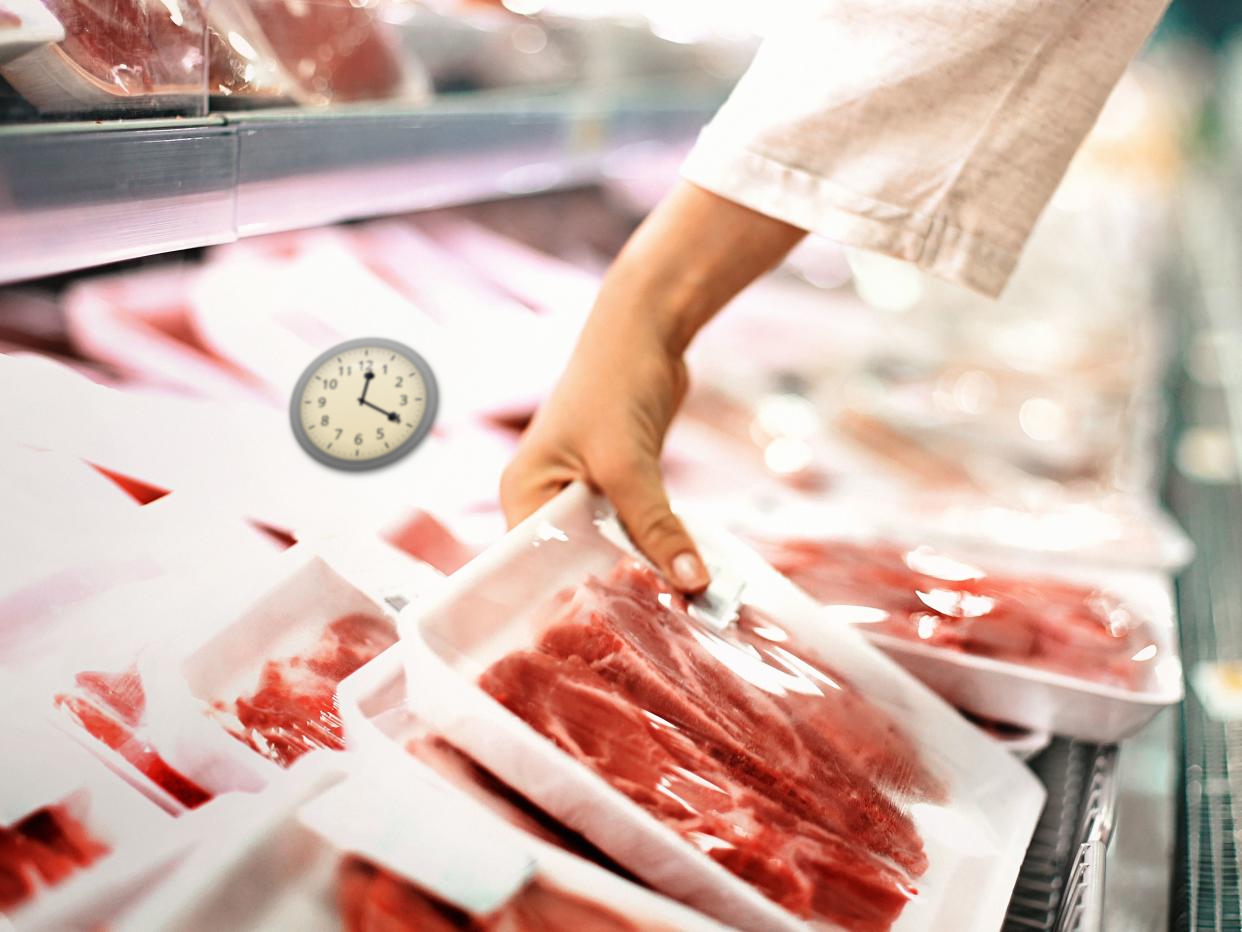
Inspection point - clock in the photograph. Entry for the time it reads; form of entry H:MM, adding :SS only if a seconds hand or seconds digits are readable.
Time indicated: 12:20
